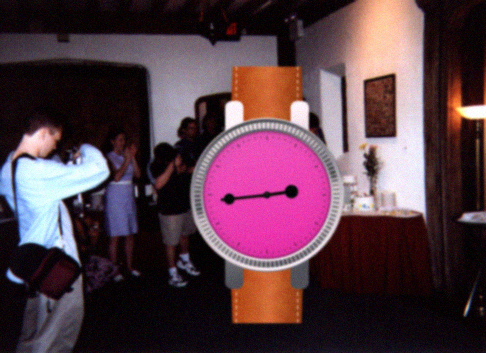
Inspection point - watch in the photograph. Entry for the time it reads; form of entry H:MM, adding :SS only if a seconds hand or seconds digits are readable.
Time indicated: 2:44
